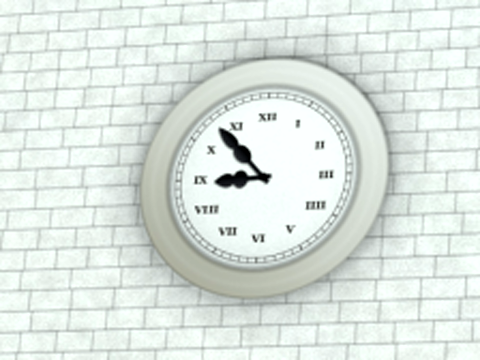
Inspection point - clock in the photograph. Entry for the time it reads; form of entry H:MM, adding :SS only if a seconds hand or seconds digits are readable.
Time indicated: 8:53
